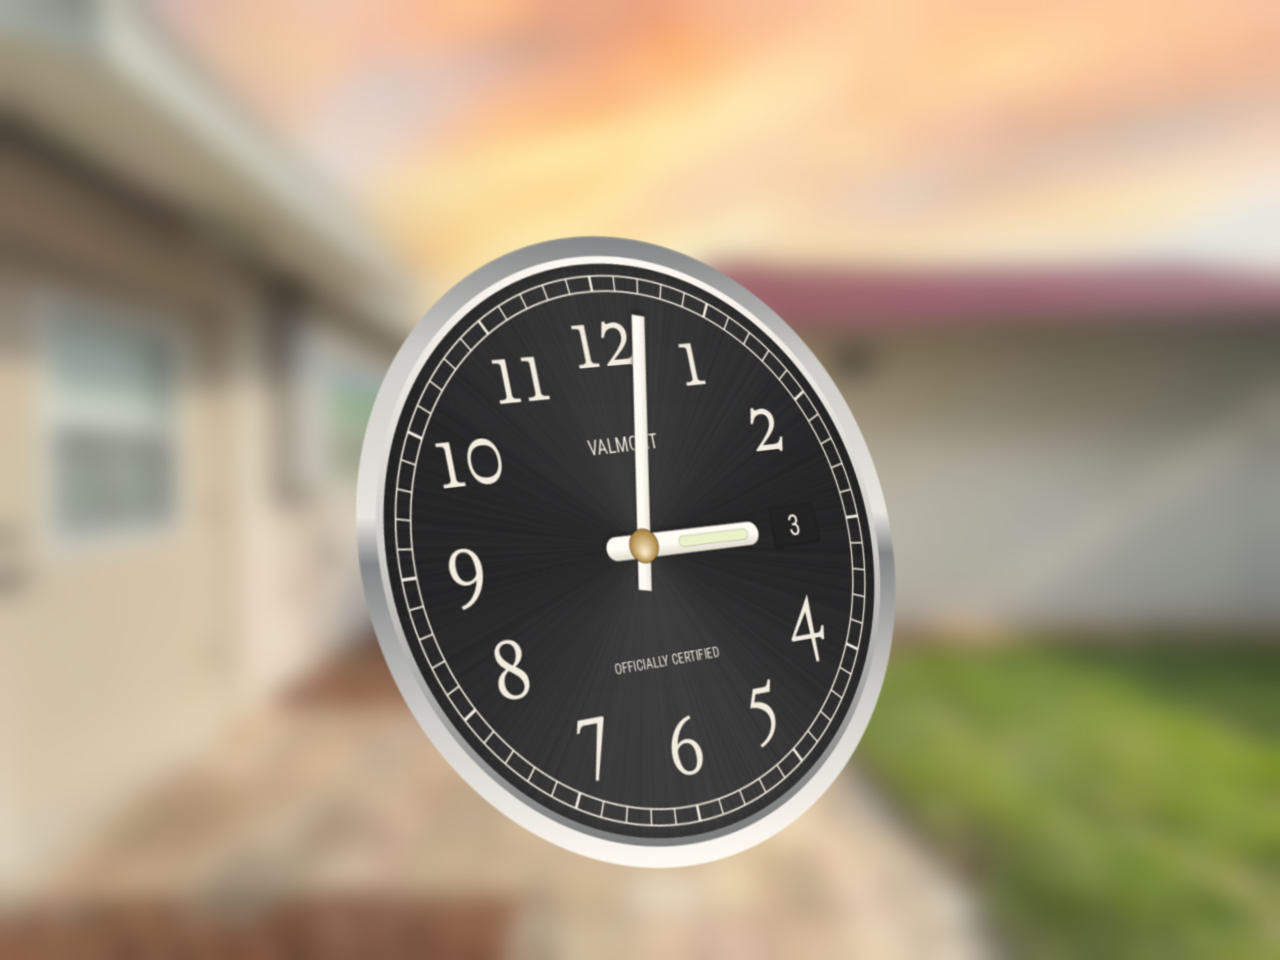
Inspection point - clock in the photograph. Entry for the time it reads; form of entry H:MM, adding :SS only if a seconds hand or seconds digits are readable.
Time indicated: 3:02
